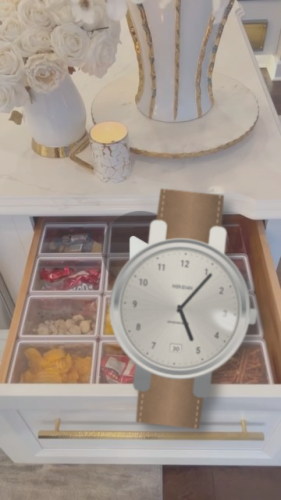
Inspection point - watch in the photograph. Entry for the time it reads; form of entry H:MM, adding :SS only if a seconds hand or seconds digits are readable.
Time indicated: 5:06
